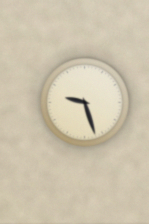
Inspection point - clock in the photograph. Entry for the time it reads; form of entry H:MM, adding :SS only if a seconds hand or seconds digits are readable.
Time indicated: 9:27
